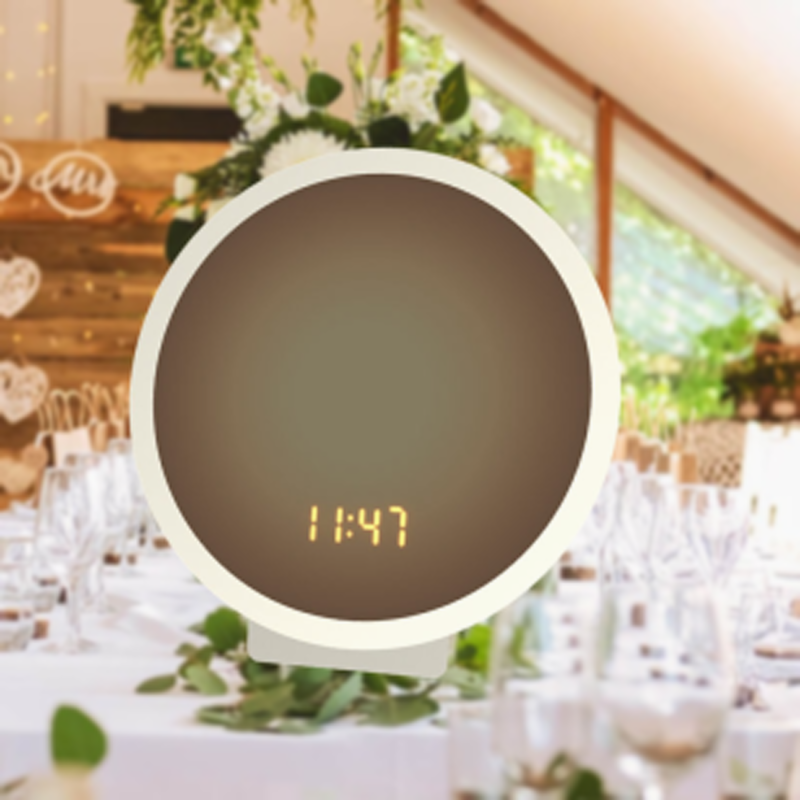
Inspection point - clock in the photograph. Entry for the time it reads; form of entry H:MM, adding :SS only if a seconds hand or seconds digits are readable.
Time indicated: 11:47
